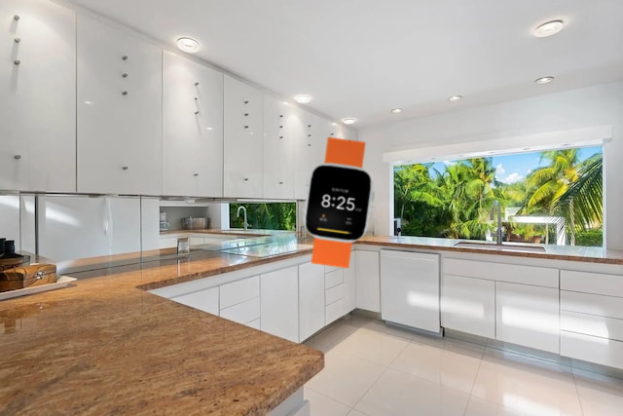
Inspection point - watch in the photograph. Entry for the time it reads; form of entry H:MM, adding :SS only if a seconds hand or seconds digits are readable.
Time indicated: 8:25
